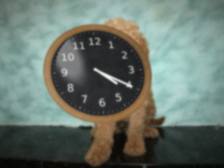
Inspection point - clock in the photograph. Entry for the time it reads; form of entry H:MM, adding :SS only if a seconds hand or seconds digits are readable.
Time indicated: 4:20
